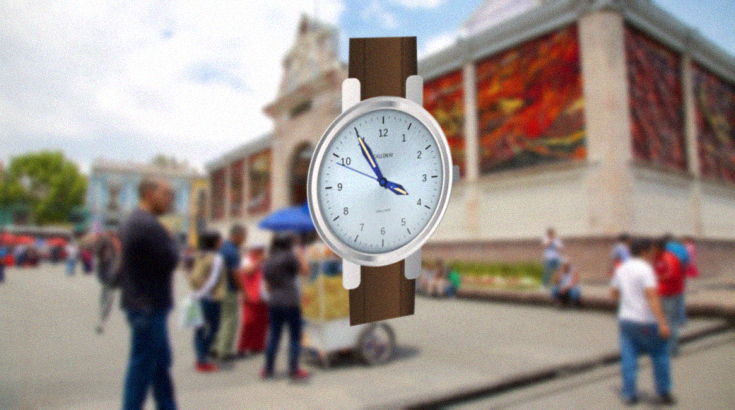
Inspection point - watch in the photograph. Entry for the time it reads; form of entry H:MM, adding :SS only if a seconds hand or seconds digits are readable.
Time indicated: 3:54:49
